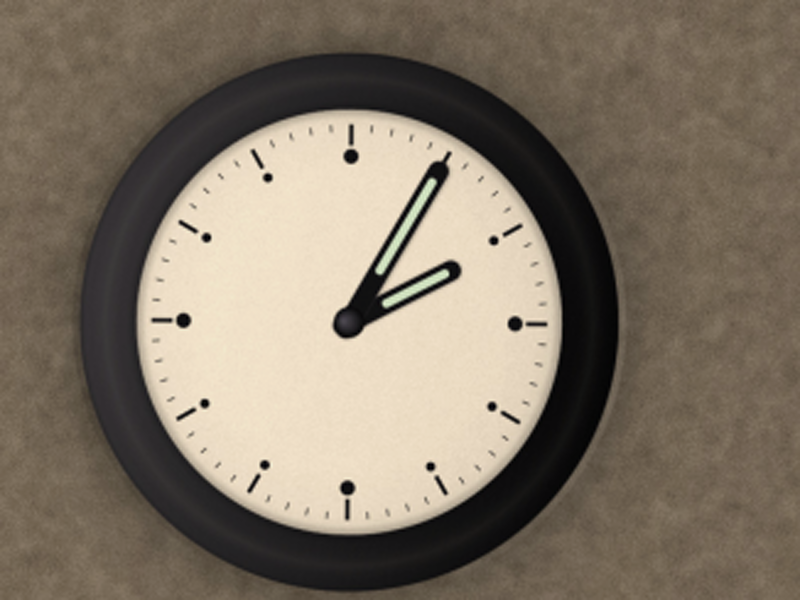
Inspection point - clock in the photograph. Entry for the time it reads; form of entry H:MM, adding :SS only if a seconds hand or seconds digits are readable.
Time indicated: 2:05
